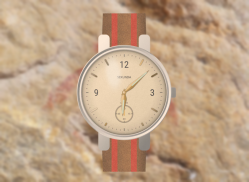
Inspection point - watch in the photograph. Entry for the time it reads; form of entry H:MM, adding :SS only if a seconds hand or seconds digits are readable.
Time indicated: 6:08
